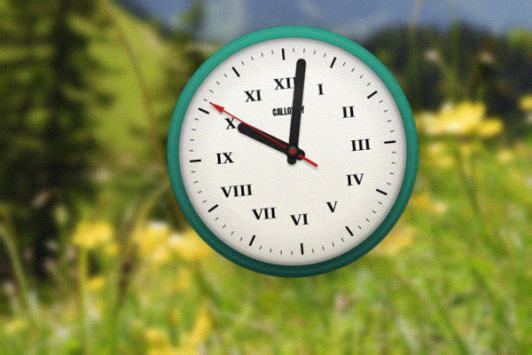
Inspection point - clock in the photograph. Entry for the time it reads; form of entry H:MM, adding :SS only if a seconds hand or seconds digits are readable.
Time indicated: 10:01:51
